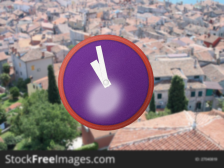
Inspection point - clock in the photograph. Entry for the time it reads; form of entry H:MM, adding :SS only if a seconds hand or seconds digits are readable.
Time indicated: 10:58
